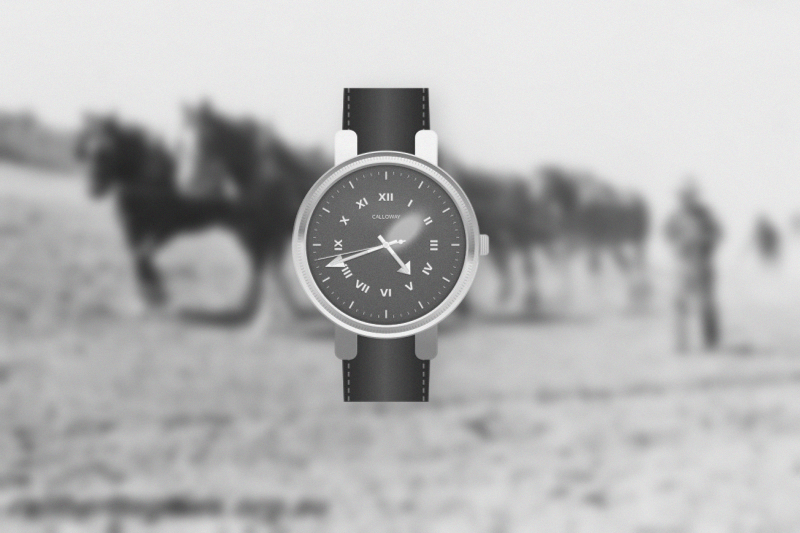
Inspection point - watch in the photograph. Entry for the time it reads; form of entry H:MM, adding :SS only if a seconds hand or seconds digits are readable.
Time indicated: 4:41:43
